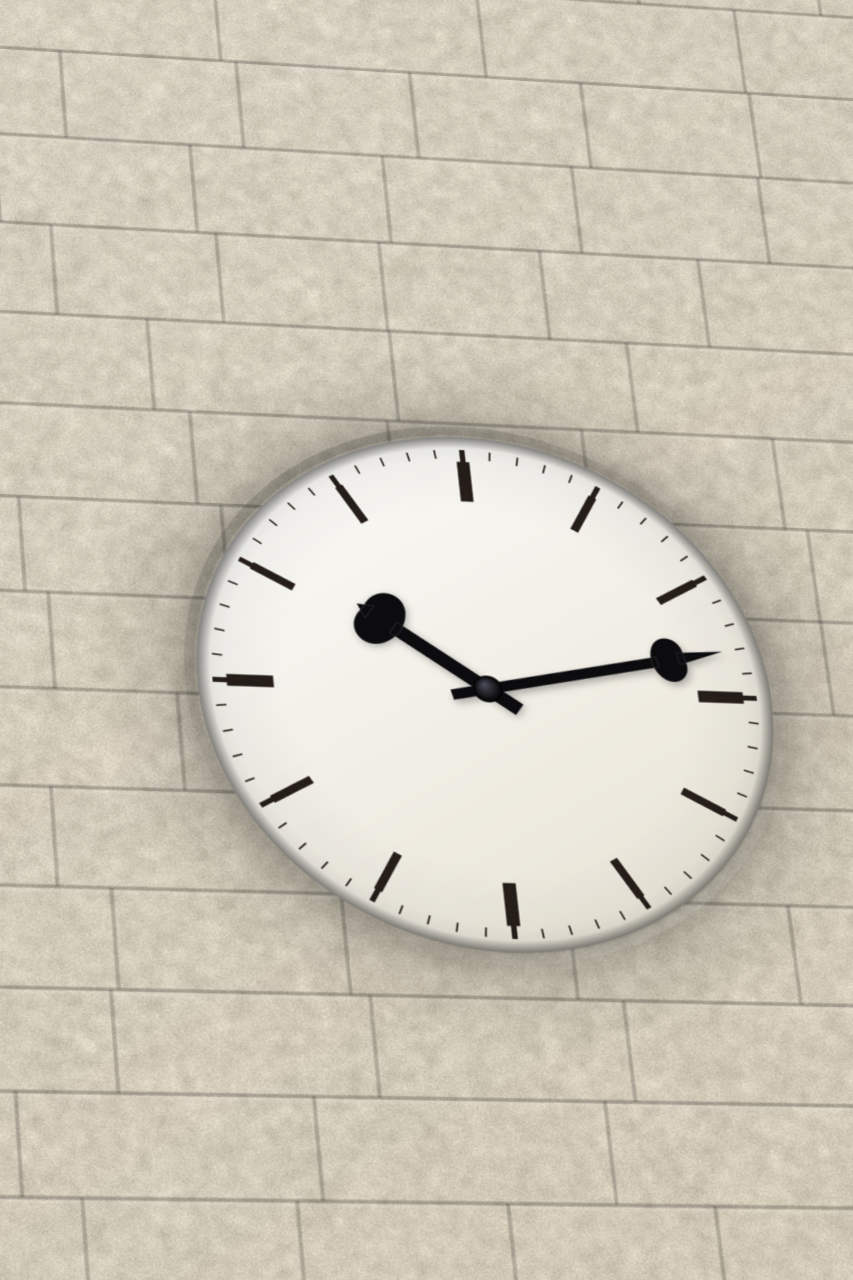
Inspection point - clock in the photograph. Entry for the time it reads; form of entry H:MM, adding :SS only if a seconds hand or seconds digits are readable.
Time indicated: 10:13
